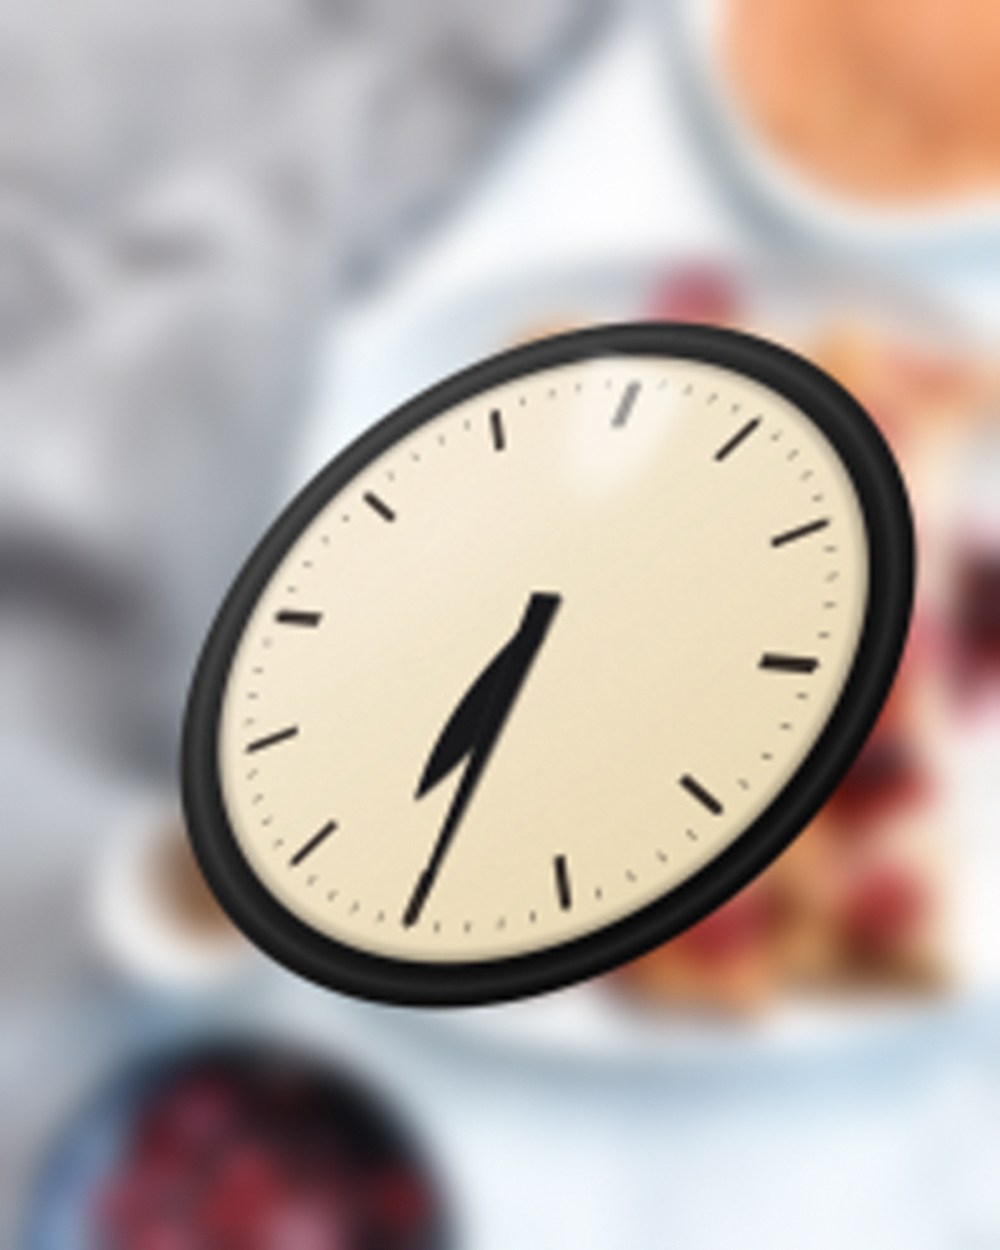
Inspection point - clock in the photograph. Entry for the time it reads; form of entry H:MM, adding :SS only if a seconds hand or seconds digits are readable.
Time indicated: 6:30
